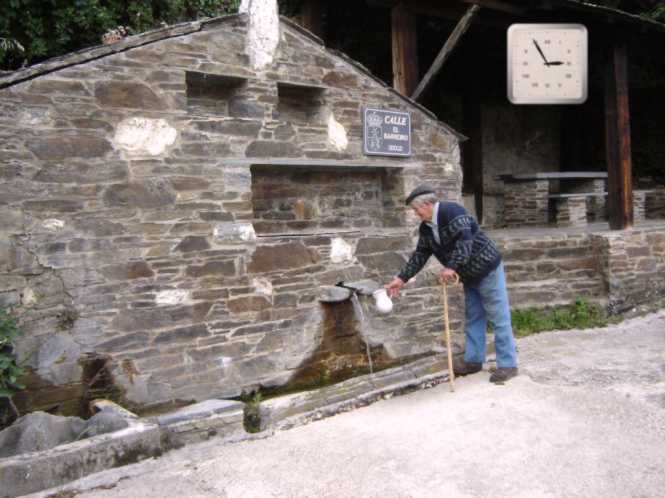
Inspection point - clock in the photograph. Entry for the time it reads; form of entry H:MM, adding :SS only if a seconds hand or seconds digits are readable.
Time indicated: 2:55
